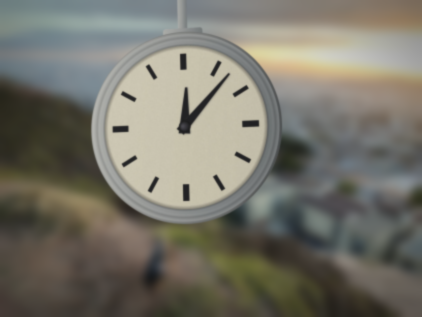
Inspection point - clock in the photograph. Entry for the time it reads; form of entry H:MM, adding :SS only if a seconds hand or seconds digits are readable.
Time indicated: 12:07
